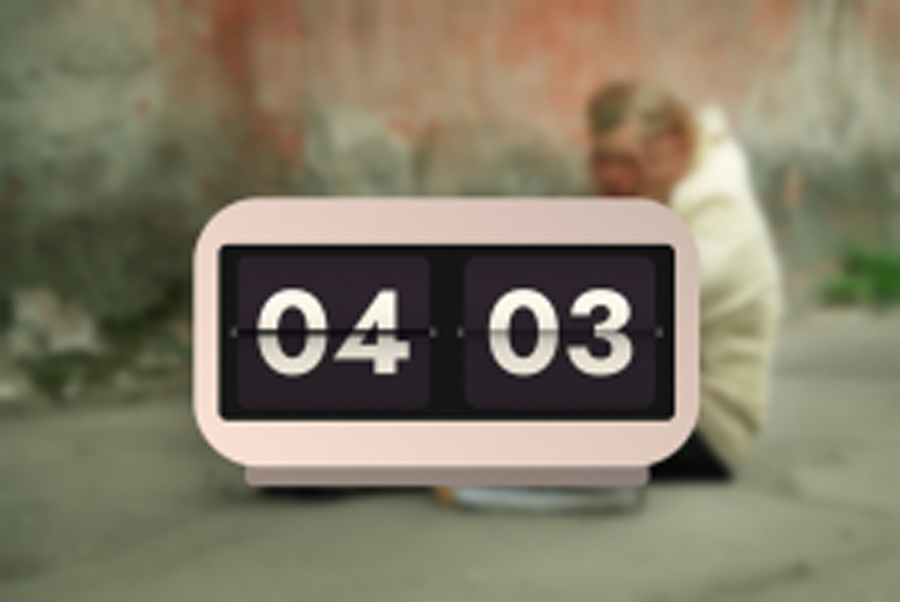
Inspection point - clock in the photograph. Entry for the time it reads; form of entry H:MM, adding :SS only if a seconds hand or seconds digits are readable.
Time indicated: 4:03
